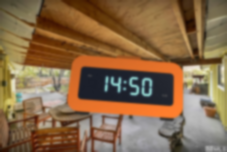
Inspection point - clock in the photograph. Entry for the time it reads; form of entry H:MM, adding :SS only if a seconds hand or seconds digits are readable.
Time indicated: 14:50
